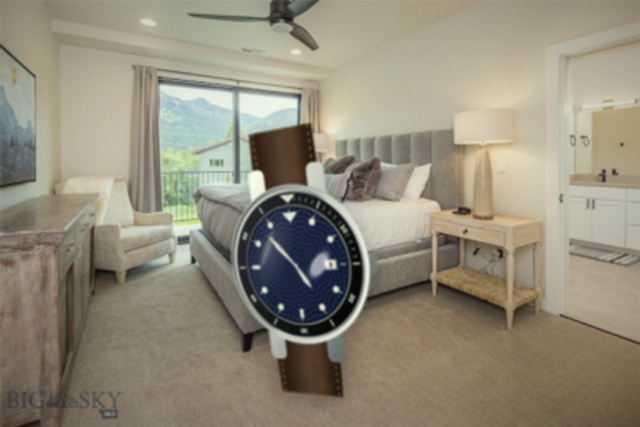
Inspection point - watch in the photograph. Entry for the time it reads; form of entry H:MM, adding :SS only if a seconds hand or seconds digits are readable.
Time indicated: 4:53
